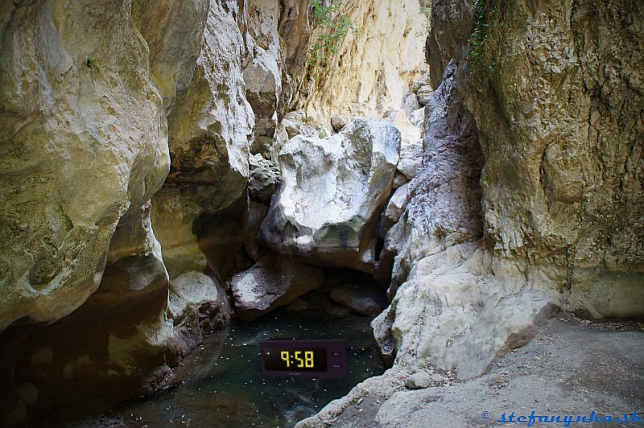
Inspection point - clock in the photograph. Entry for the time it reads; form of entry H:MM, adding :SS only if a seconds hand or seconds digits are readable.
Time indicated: 9:58
